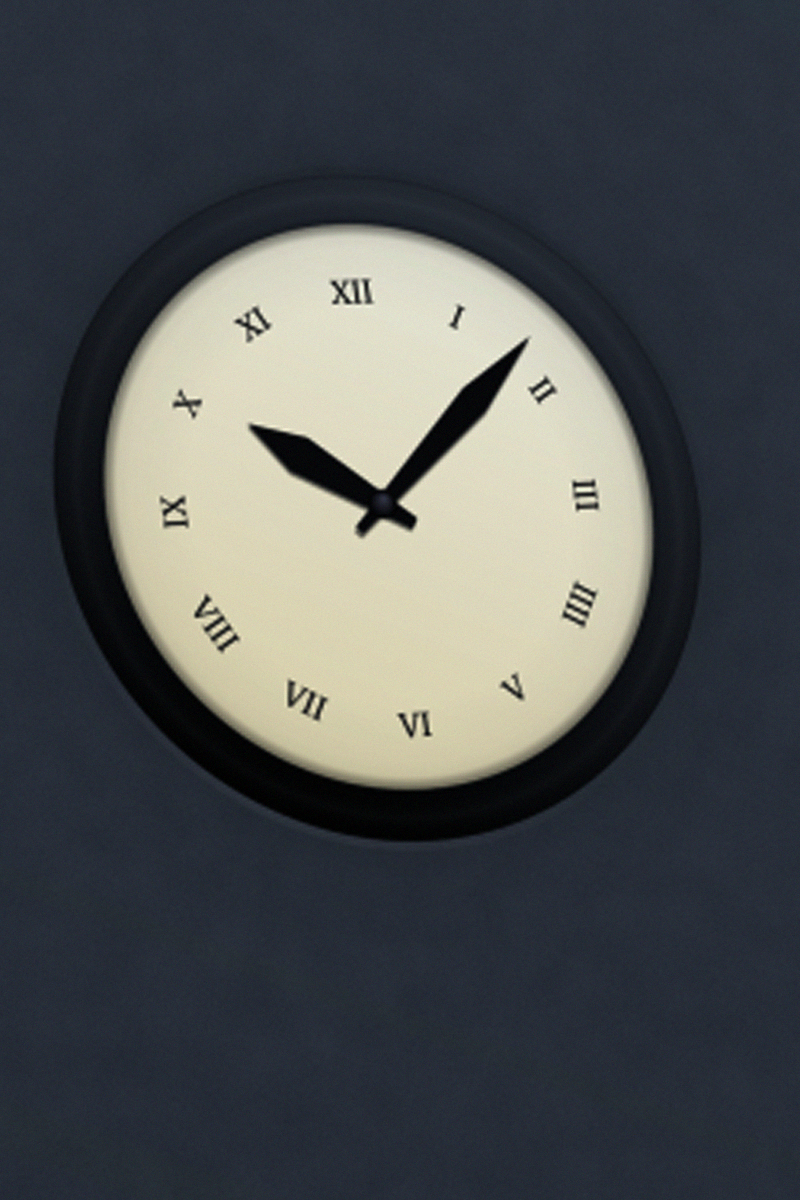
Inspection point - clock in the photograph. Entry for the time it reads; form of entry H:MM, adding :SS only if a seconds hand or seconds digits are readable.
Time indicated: 10:08
